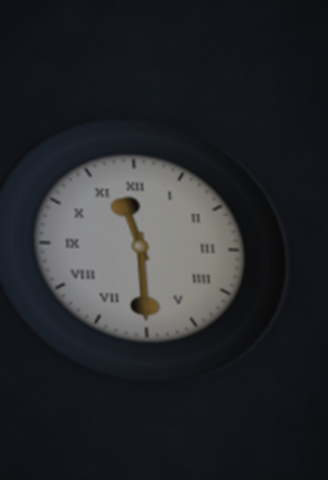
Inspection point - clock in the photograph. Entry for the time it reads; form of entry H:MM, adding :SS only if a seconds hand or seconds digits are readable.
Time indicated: 11:30
